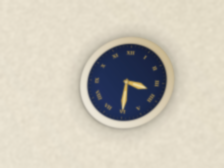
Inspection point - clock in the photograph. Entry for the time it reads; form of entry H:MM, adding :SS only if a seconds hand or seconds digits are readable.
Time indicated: 3:30
